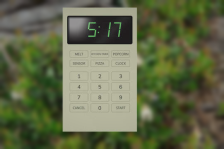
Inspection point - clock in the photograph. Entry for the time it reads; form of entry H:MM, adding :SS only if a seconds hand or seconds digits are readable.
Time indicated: 5:17
